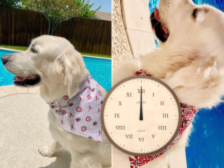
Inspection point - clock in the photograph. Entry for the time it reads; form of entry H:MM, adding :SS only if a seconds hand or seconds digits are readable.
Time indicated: 12:00
